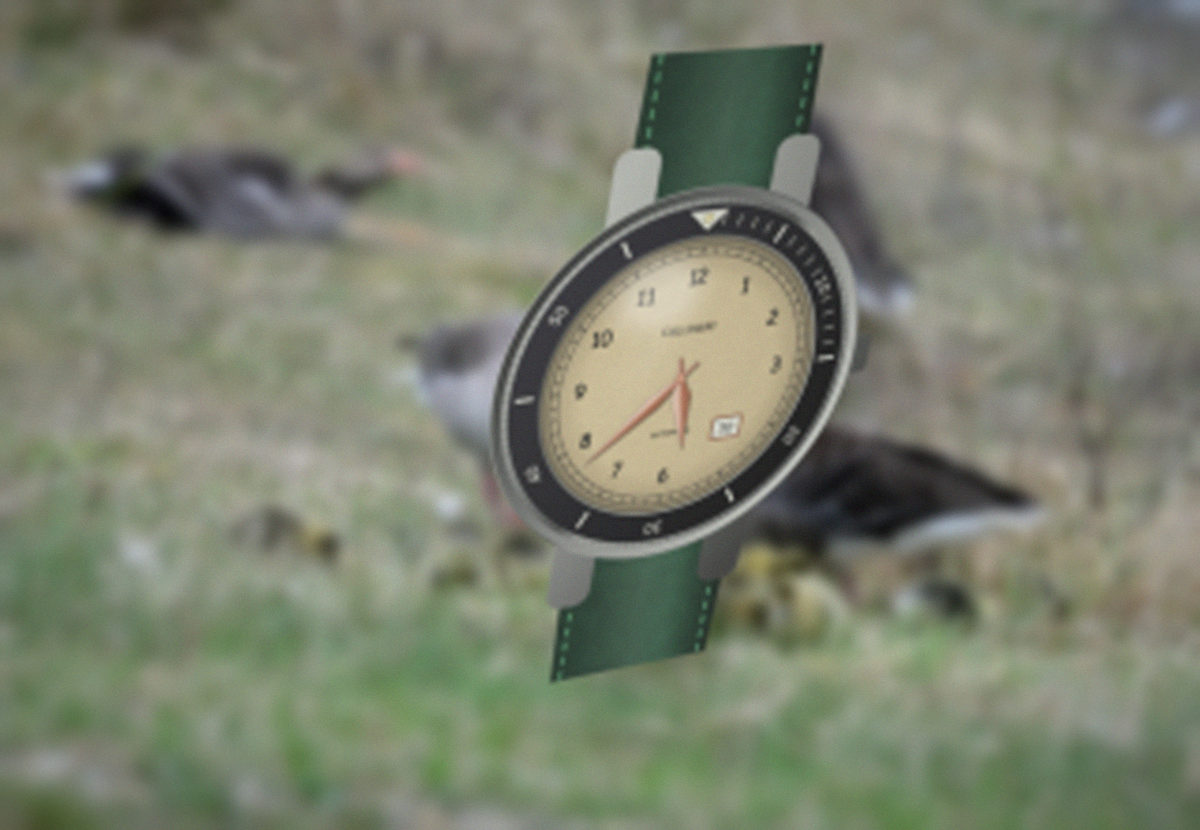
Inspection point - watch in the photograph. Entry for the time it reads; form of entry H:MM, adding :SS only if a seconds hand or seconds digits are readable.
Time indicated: 5:38
